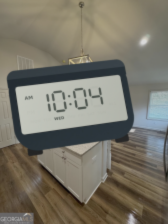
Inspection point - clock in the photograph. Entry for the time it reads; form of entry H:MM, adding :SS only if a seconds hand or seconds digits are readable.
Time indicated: 10:04
